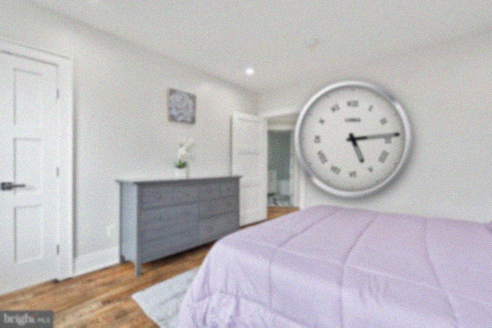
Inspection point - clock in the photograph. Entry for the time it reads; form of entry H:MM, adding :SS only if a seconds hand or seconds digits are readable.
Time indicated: 5:14
